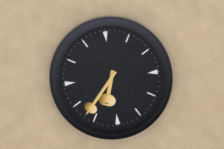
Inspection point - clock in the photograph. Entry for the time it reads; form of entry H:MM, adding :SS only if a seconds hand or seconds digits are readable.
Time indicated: 6:37
